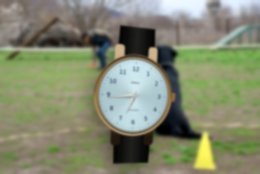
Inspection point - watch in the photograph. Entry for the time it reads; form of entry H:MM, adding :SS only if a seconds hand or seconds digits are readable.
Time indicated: 6:44
